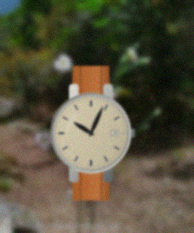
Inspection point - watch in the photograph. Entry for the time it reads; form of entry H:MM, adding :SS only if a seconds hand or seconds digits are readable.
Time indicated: 10:04
